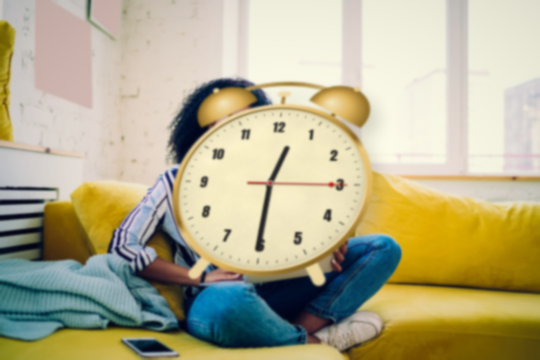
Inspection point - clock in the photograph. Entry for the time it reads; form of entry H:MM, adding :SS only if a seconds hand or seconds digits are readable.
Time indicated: 12:30:15
